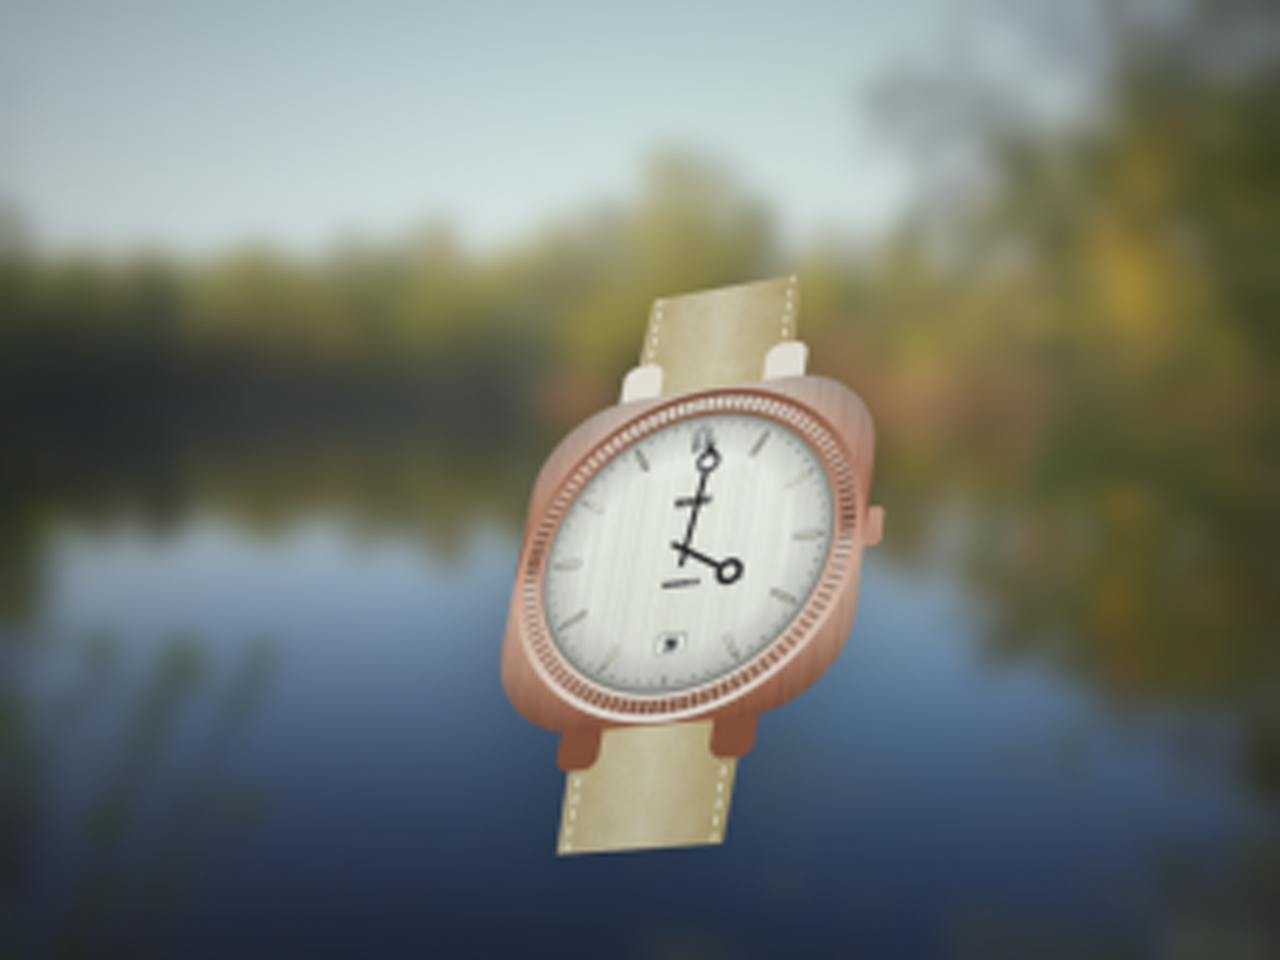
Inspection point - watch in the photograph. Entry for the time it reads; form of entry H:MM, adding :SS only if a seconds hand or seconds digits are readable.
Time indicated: 4:01
